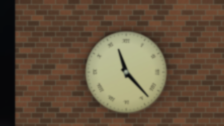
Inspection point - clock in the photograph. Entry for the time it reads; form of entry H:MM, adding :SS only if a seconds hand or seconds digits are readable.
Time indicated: 11:23
